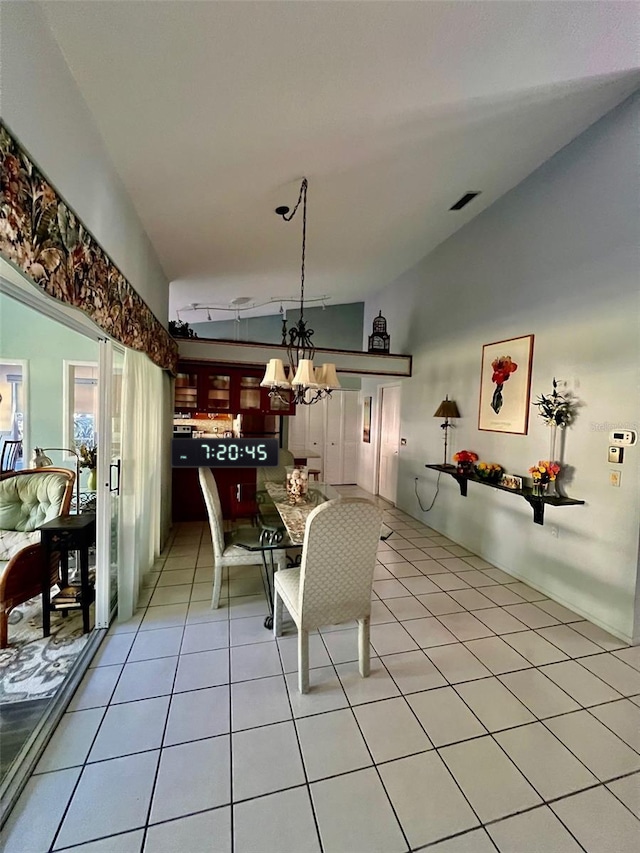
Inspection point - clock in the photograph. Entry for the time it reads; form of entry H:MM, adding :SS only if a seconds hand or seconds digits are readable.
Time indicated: 7:20:45
